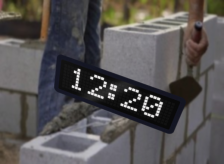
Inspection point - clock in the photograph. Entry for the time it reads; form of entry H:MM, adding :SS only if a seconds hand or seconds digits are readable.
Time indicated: 12:20
